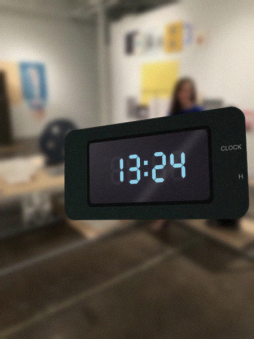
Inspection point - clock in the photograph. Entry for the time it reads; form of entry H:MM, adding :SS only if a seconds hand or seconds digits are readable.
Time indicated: 13:24
